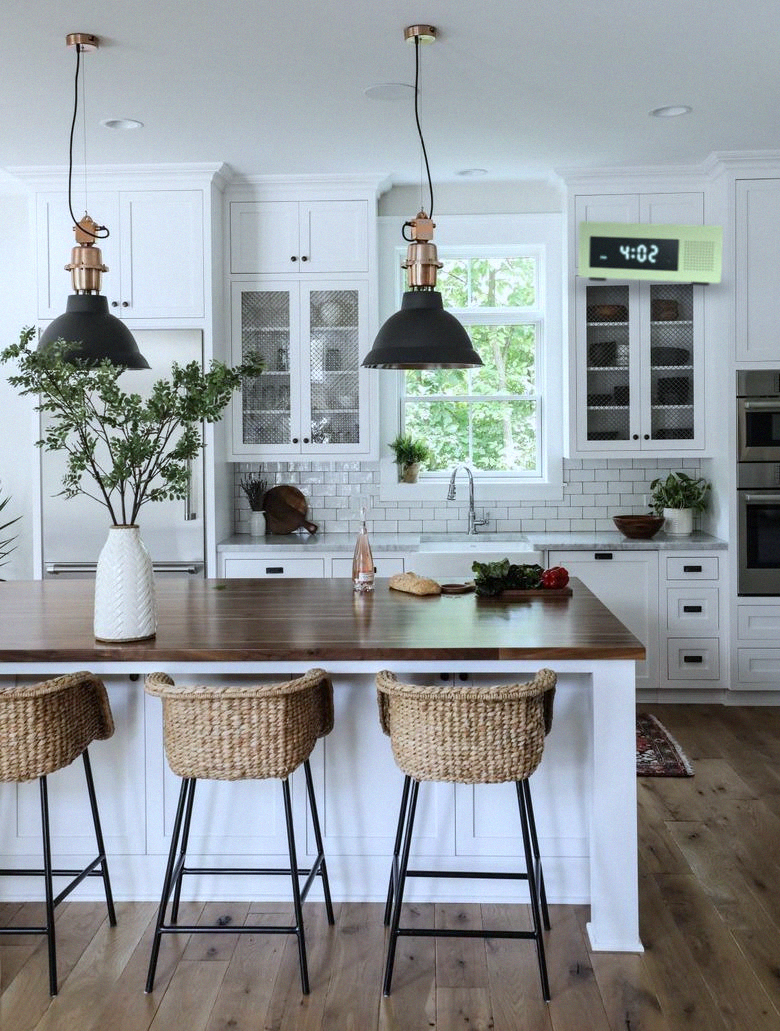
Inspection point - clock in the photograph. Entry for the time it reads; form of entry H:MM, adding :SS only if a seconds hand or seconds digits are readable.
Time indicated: 4:02
